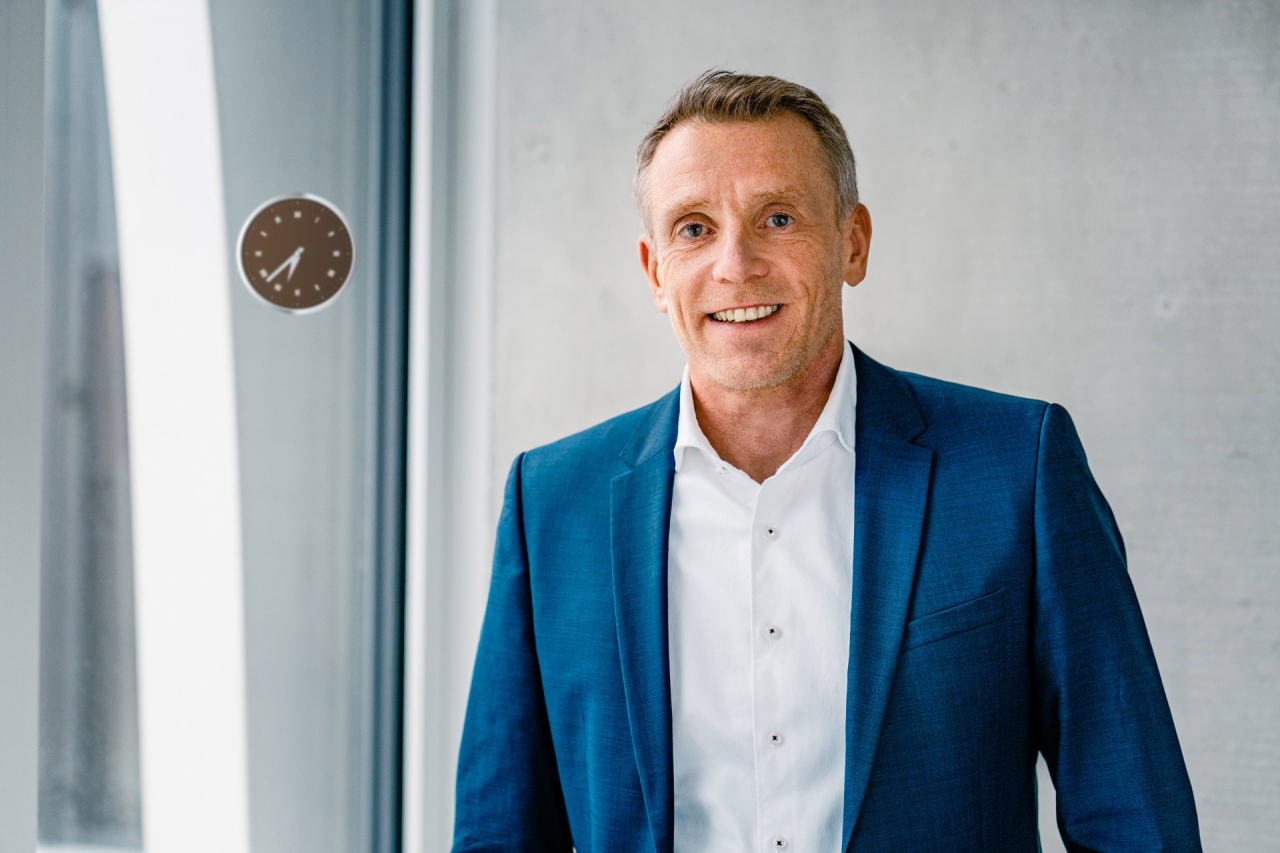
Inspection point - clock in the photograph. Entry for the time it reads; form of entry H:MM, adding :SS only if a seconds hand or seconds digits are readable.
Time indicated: 6:38
